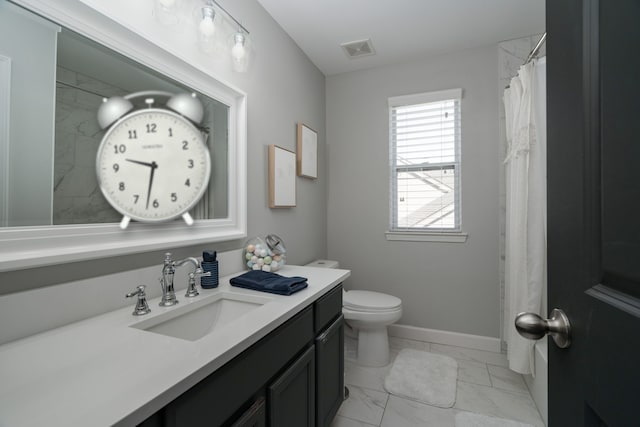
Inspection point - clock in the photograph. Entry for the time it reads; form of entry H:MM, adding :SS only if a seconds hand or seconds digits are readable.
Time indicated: 9:32
